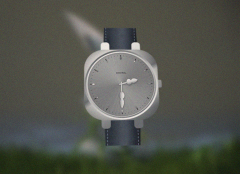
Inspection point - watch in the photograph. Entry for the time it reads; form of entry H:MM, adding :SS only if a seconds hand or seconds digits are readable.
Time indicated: 2:30
